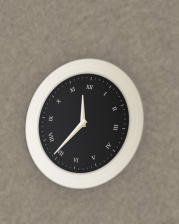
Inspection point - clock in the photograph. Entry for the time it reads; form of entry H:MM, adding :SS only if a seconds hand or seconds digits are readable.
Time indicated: 11:36
